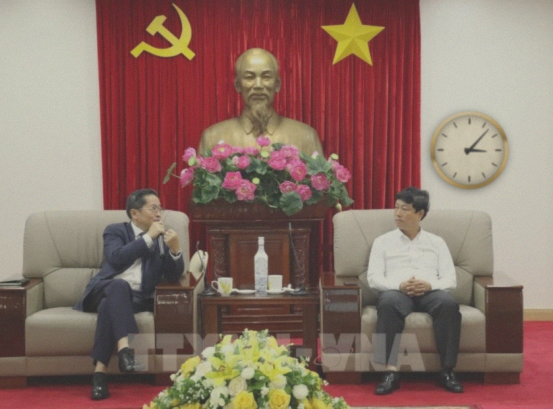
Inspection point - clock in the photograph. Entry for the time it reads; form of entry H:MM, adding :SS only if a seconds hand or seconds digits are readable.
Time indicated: 3:07
